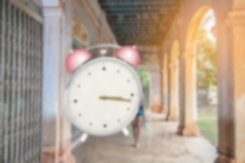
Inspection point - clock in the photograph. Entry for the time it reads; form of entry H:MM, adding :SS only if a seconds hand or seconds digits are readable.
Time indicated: 3:17
